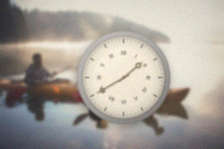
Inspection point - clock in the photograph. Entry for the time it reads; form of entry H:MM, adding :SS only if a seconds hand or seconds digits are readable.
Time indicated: 1:40
